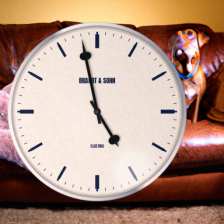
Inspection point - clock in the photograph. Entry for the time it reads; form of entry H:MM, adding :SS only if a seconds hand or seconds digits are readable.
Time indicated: 4:58
